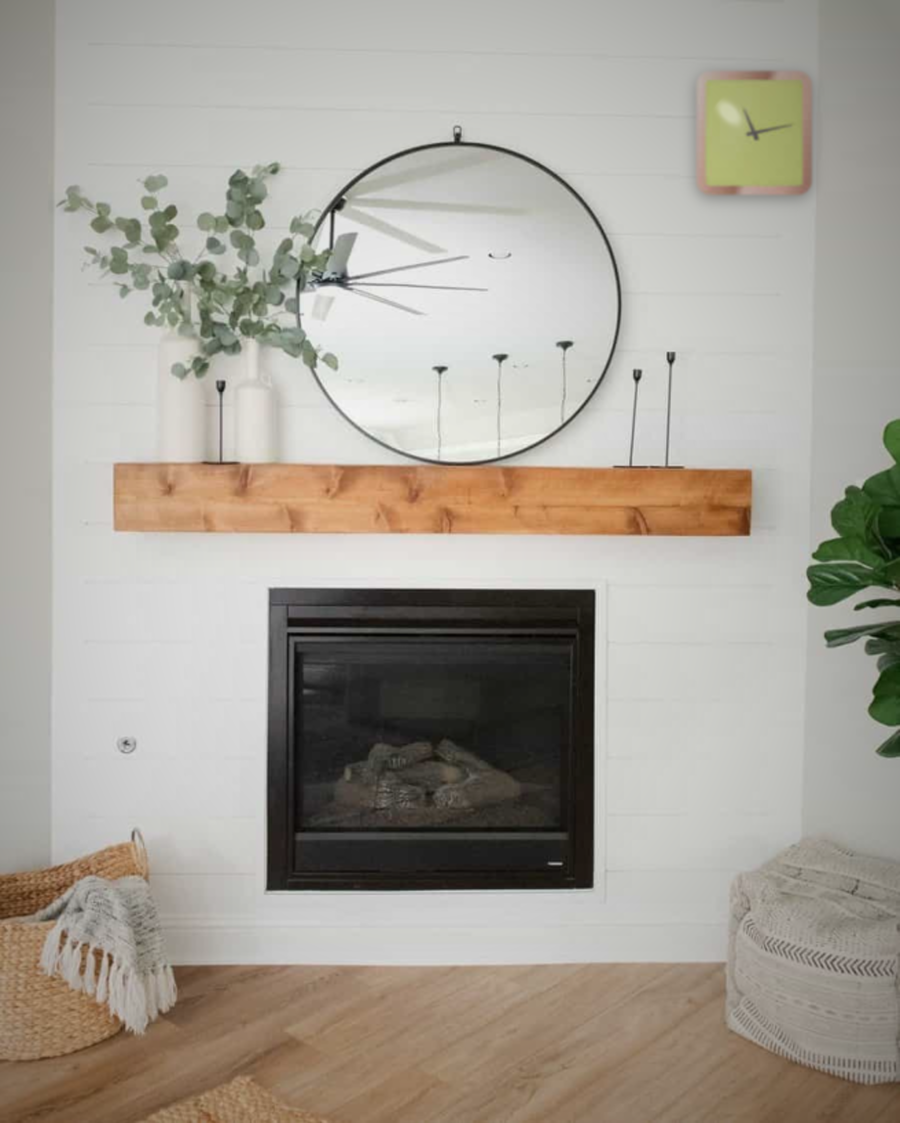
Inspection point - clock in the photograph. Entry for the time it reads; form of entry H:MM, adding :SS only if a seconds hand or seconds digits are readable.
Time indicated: 11:13
